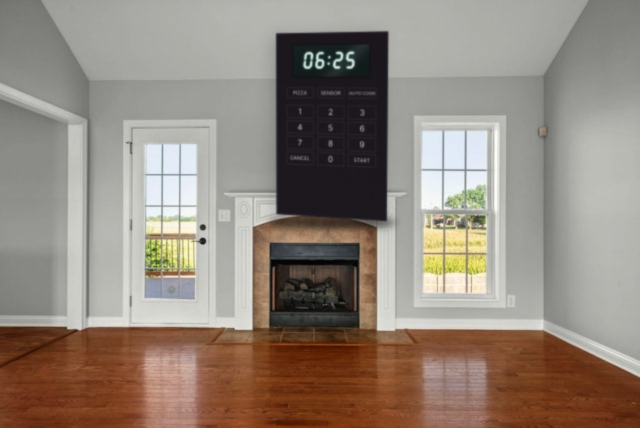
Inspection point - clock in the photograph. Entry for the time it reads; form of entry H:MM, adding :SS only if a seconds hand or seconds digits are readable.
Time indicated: 6:25
